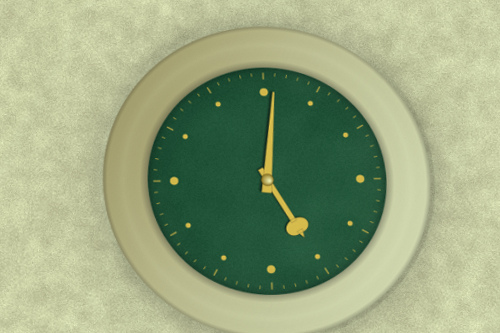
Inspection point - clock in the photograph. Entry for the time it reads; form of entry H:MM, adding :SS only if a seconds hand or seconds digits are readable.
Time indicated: 5:01
